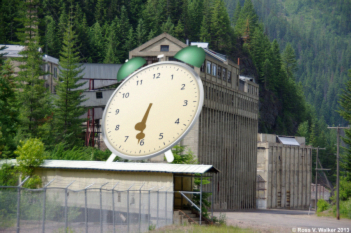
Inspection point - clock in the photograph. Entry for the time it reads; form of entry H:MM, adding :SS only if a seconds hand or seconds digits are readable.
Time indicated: 6:31
